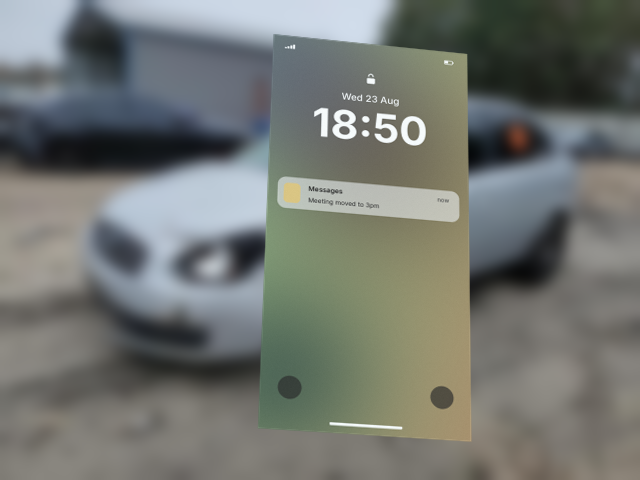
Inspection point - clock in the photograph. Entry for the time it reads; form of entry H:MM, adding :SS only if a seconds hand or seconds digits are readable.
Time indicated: 18:50
